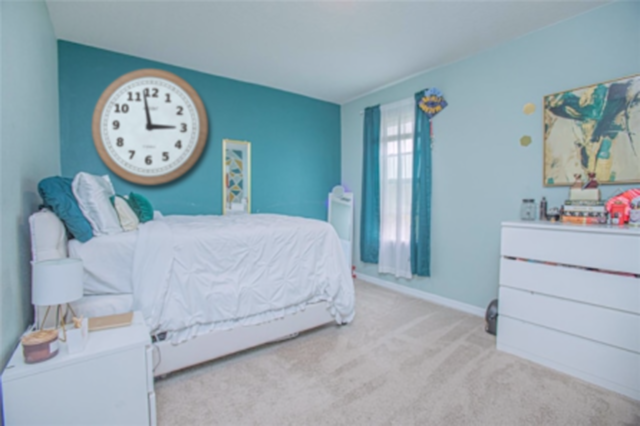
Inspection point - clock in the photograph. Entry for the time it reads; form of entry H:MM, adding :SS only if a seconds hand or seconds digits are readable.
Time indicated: 2:58
